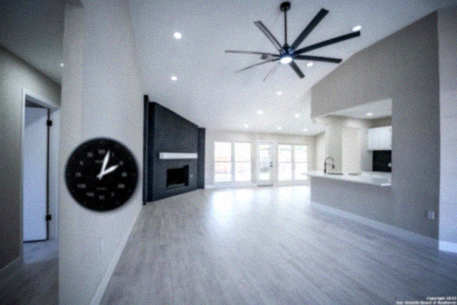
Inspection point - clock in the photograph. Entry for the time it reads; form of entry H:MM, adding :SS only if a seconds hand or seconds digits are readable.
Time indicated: 2:03
